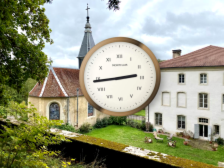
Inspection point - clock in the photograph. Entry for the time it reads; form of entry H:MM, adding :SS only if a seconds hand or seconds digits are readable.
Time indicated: 2:44
